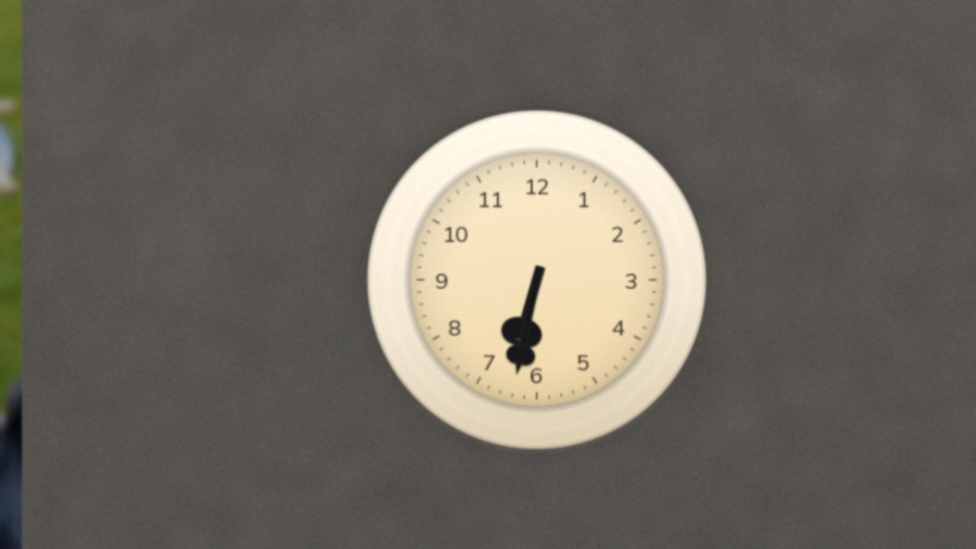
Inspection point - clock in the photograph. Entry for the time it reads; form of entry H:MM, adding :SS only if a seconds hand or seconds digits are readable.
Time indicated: 6:32
